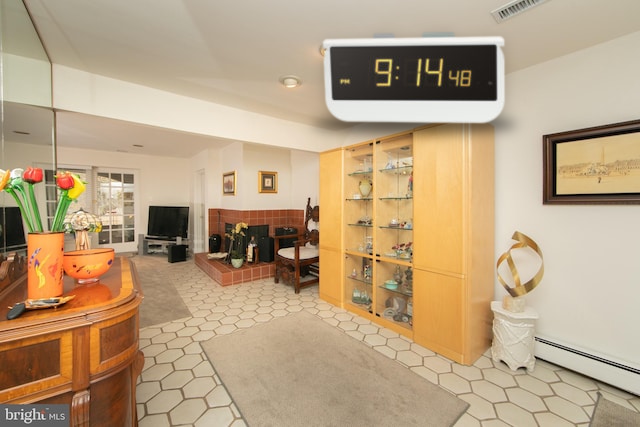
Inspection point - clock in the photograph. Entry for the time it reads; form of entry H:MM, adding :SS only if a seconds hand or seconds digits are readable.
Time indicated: 9:14:48
